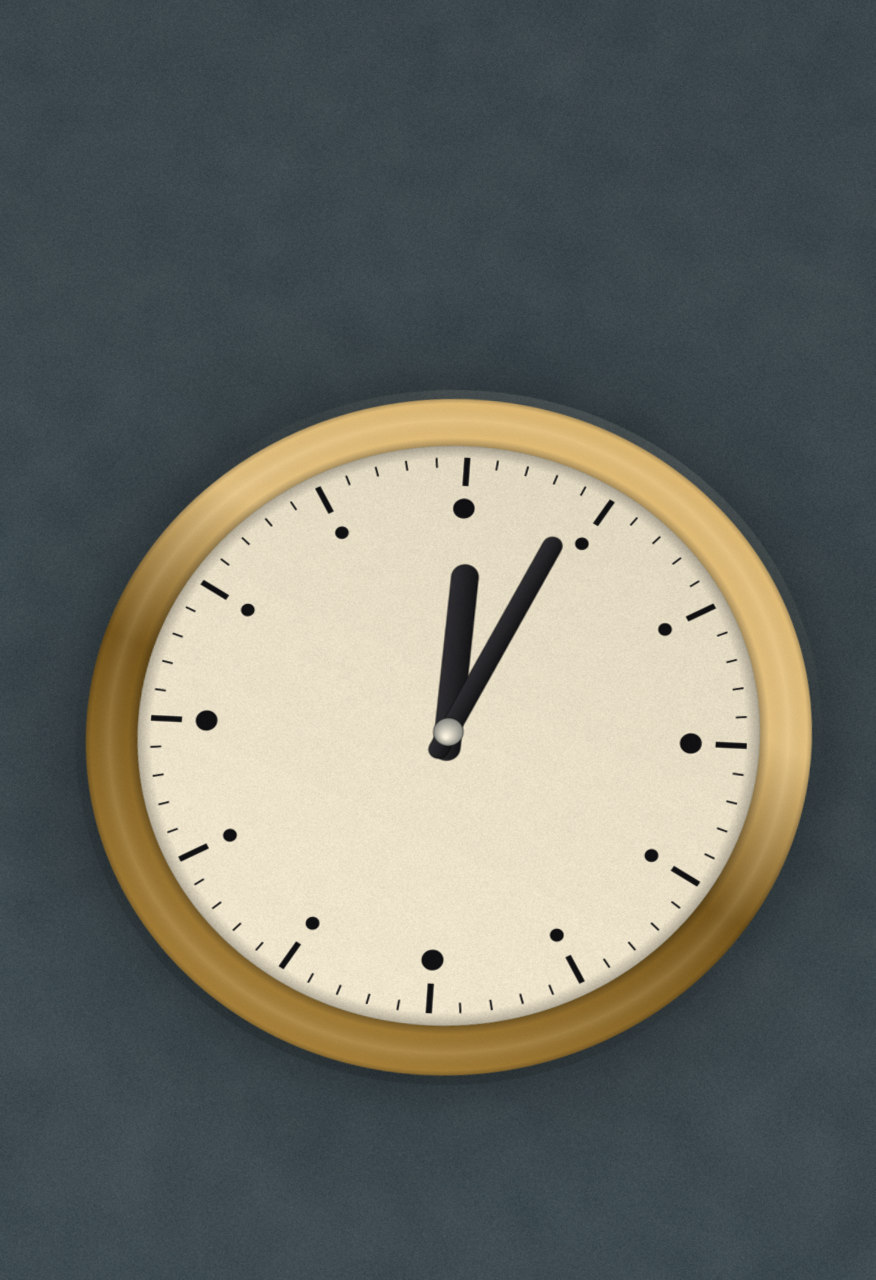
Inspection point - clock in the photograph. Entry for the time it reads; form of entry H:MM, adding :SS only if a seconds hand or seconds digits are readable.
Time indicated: 12:04
